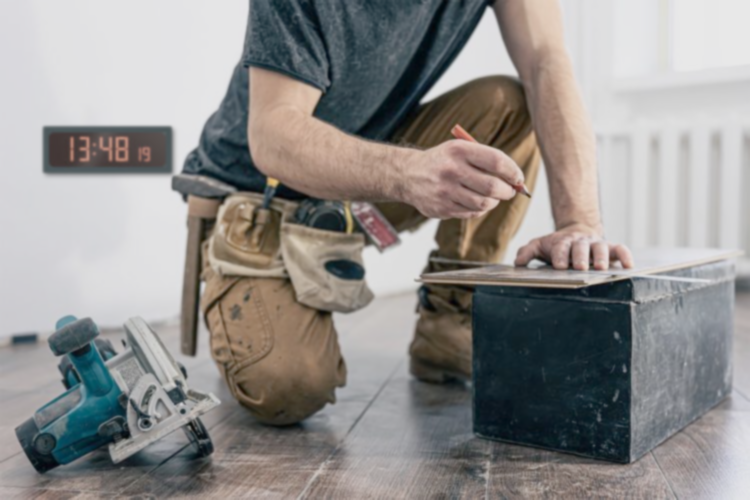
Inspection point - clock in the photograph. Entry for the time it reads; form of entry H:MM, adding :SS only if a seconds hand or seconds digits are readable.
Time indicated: 13:48:19
